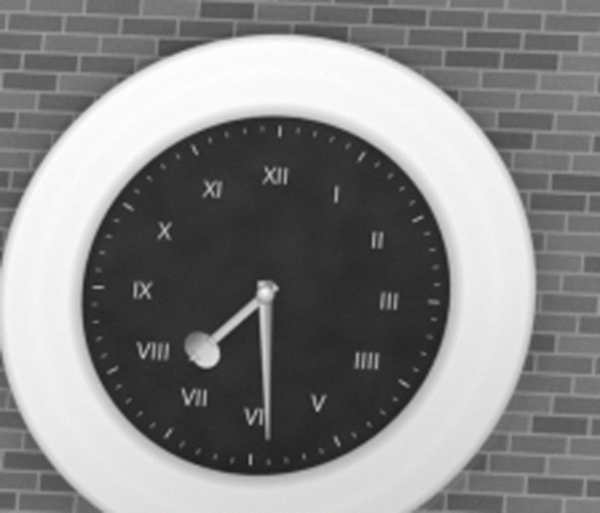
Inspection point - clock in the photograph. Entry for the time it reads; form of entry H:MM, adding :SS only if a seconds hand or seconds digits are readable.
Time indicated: 7:29
